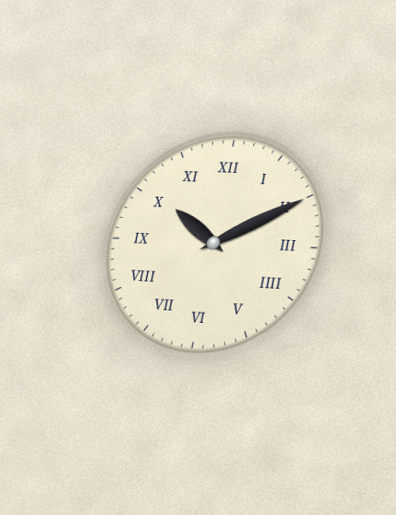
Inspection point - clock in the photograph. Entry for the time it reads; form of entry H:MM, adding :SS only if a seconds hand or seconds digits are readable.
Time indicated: 10:10
